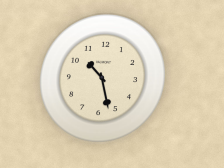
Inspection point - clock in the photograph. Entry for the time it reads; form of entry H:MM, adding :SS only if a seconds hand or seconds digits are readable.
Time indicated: 10:27
